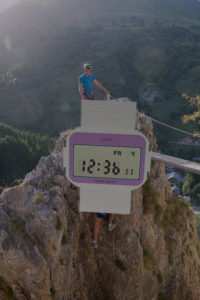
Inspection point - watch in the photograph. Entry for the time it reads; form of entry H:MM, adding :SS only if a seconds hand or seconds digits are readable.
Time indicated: 12:36:11
